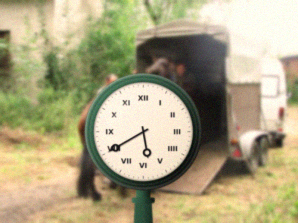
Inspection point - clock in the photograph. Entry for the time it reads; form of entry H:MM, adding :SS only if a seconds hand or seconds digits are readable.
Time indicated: 5:40
